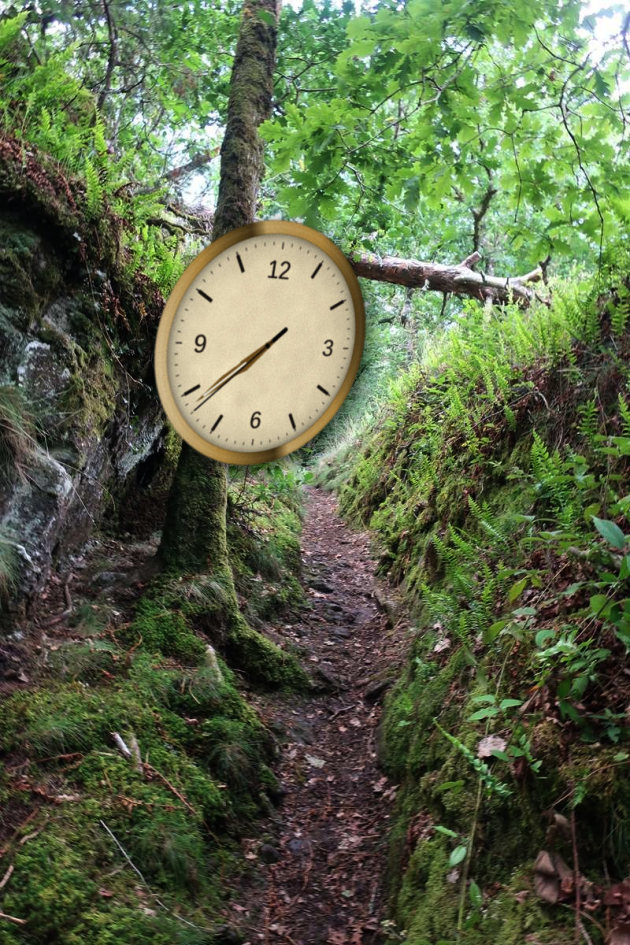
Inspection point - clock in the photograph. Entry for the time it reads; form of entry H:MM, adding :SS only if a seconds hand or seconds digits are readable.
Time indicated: 7:38:38
